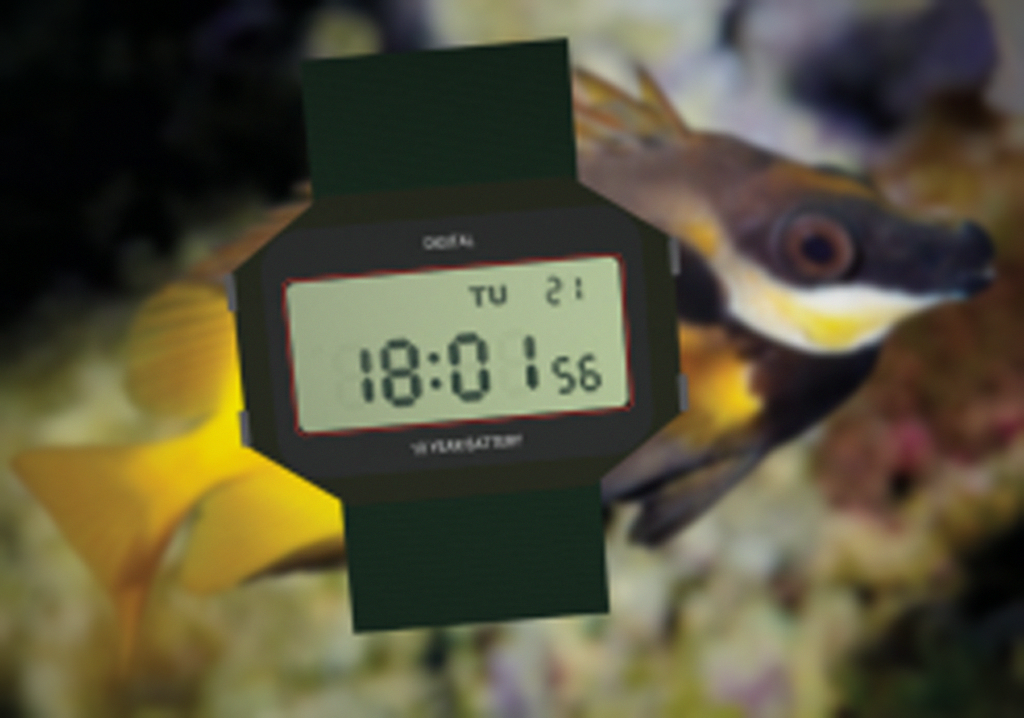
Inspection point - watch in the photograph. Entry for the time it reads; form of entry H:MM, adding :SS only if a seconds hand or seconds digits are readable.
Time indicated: 18:01:56
